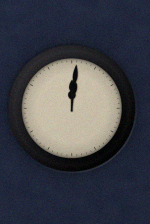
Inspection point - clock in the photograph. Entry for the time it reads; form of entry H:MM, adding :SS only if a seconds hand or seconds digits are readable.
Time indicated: 12:01
